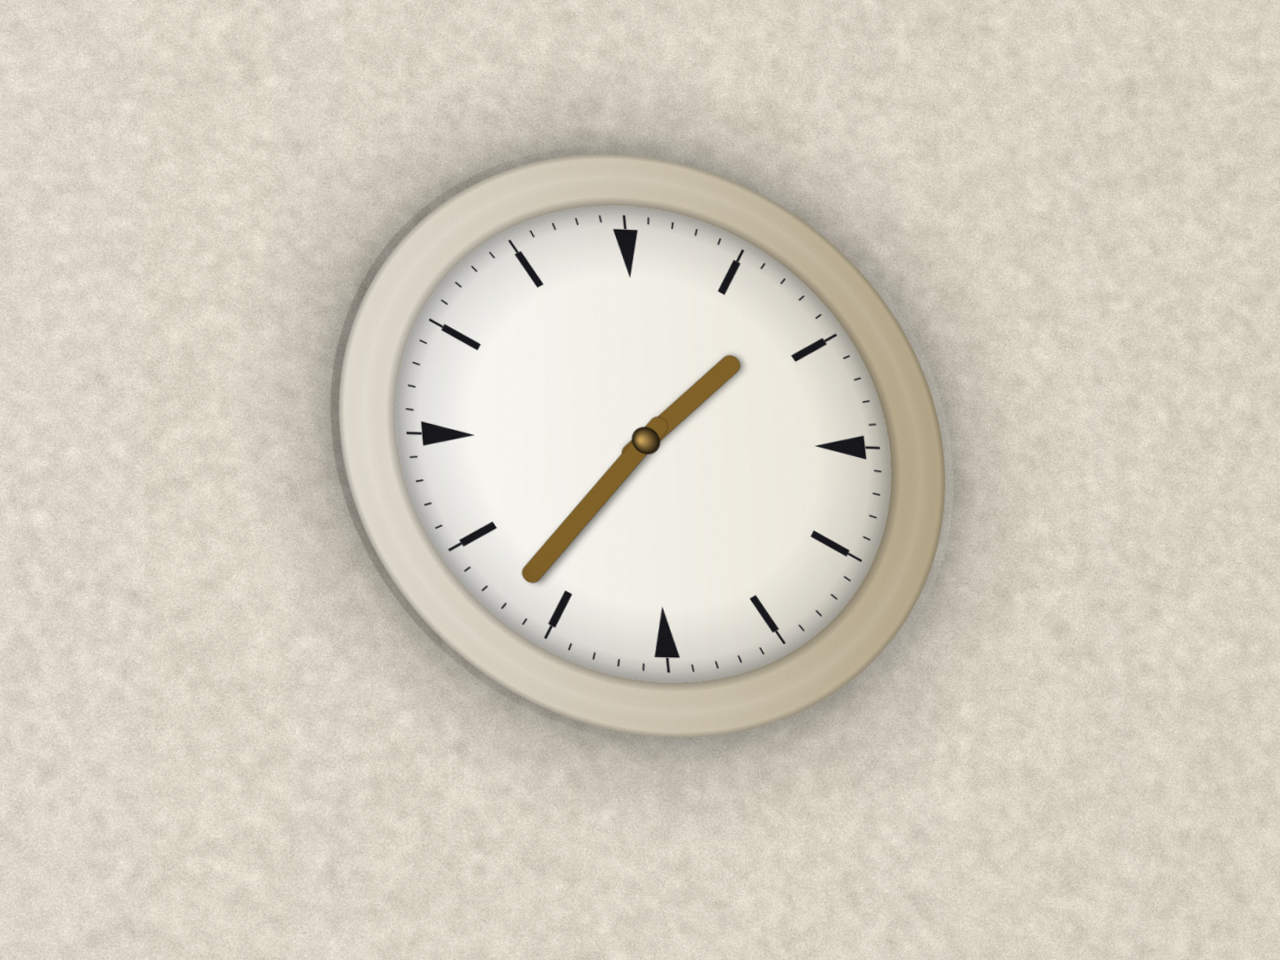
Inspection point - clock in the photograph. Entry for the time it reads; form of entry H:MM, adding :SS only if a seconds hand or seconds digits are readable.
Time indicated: 1:37
